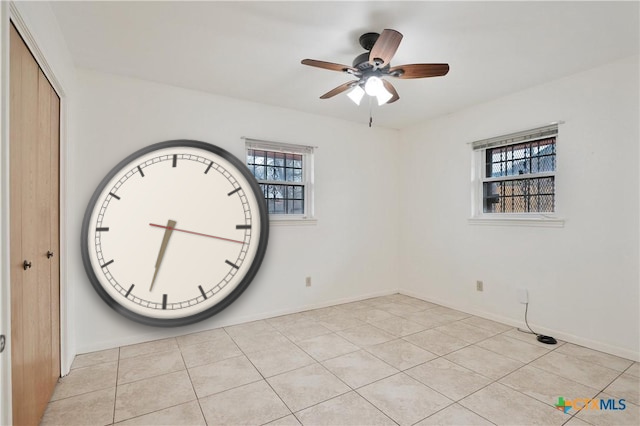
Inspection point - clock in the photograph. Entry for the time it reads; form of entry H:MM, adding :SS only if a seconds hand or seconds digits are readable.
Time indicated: 6:32:17
